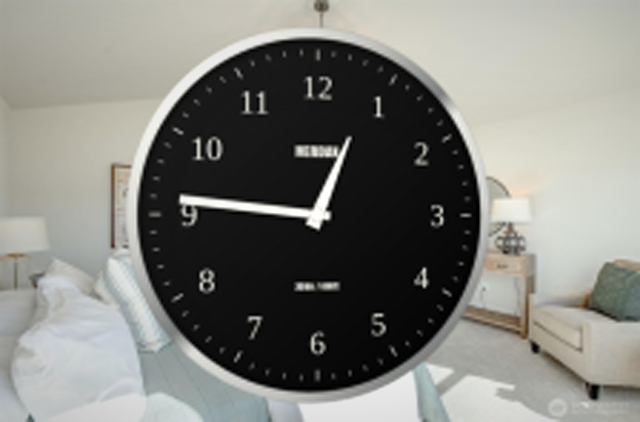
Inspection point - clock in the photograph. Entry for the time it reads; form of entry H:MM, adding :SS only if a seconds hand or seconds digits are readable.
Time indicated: 12:46
